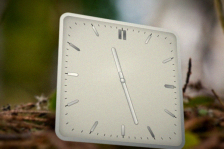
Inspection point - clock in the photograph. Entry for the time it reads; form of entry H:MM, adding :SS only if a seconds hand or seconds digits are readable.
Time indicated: 11:27
